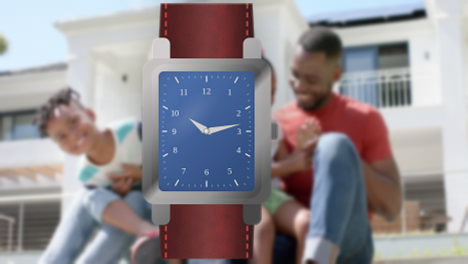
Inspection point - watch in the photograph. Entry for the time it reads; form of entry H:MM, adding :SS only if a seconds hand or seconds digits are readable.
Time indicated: 10:13
